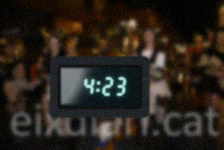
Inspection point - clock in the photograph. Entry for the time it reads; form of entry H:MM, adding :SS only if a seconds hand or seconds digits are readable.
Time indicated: 4:23
